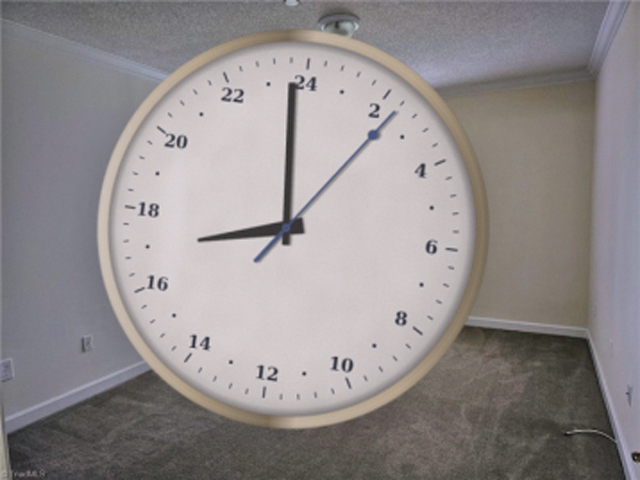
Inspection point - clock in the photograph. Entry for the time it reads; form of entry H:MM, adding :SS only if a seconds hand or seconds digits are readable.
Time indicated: 16:59:06
